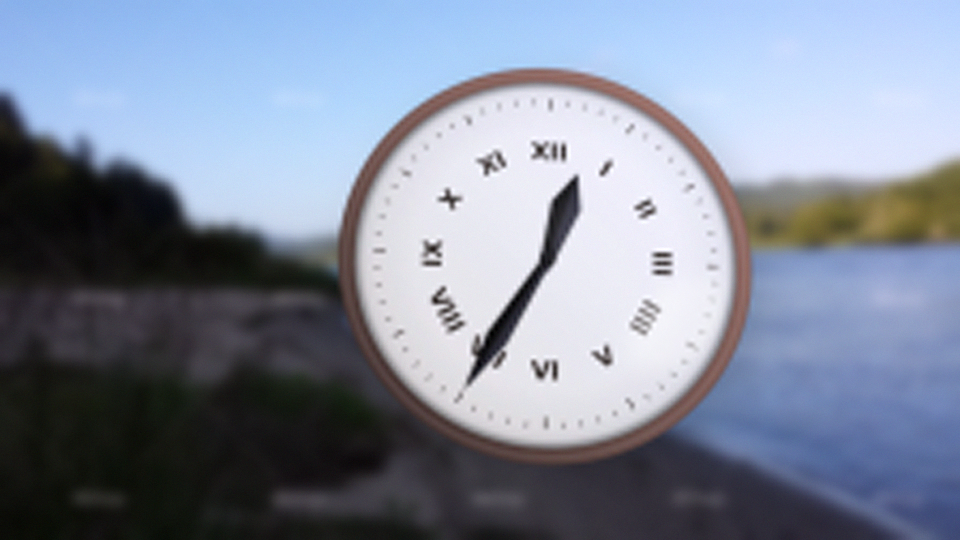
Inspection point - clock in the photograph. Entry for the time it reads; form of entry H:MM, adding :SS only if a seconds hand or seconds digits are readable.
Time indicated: 12:35
